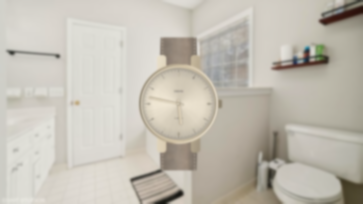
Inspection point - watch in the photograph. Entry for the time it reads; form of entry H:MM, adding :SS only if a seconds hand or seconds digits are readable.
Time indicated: 5:47
